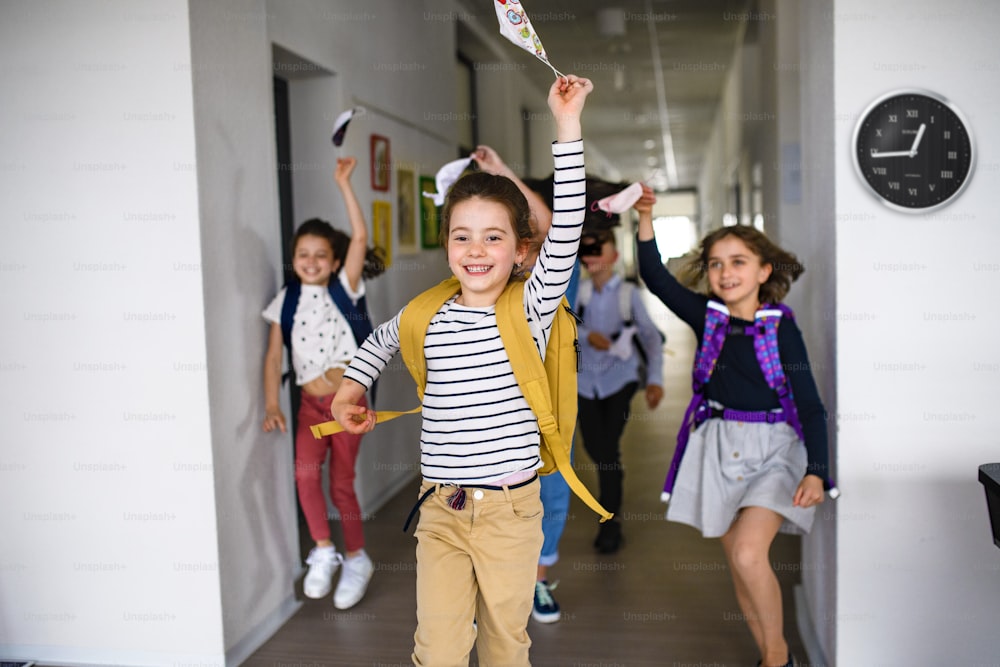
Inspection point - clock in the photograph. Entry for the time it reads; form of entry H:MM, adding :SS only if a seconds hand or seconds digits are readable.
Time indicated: 12:44
